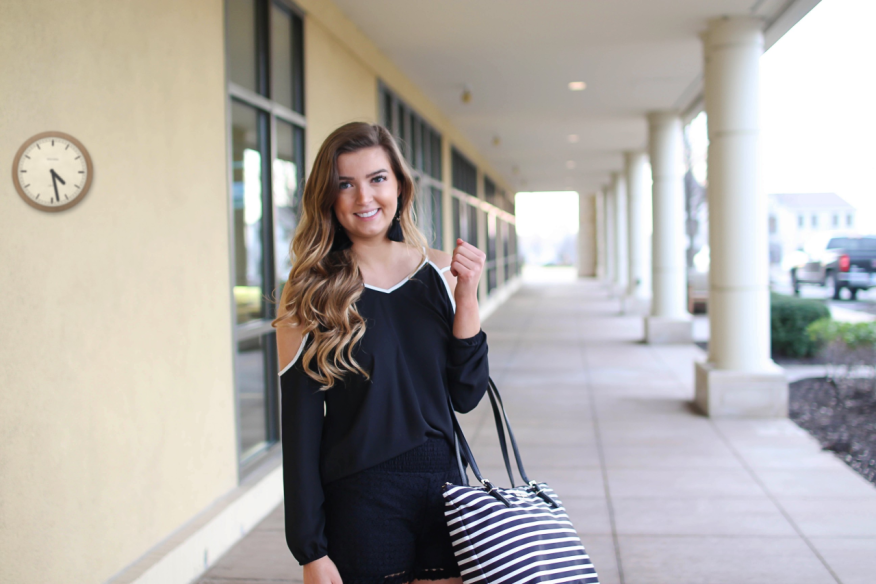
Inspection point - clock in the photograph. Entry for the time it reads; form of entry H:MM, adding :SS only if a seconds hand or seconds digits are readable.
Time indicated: 4:28
